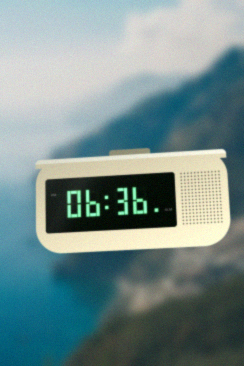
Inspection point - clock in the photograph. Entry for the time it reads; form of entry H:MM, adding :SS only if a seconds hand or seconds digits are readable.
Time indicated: 6:36
